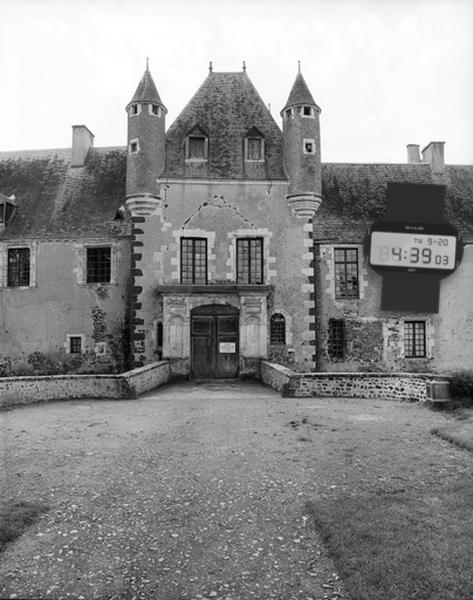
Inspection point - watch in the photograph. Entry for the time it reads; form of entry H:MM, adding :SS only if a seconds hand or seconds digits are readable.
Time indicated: 4:39:03
